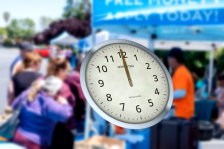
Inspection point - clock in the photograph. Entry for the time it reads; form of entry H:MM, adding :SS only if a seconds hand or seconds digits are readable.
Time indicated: 12:00
